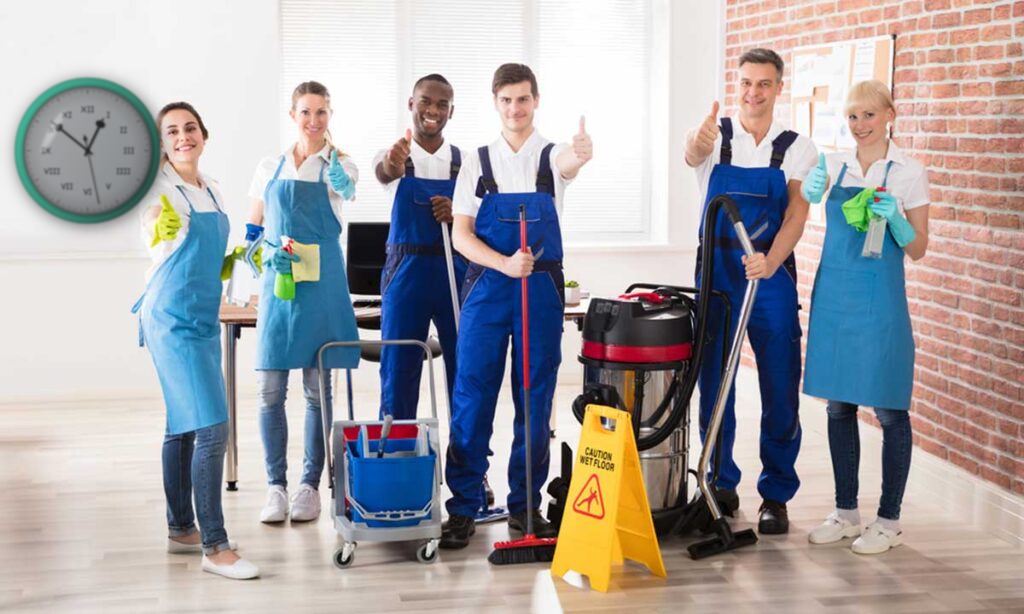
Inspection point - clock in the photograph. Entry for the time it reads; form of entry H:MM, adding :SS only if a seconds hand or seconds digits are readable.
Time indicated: 12:51:28
